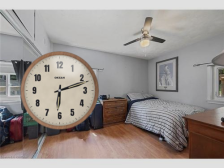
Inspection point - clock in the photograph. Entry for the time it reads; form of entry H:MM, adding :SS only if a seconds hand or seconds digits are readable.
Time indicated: 6:12
